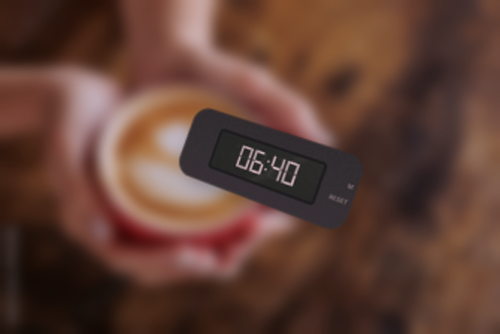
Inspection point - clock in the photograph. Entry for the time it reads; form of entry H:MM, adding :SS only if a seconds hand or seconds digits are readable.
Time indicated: 6:40
